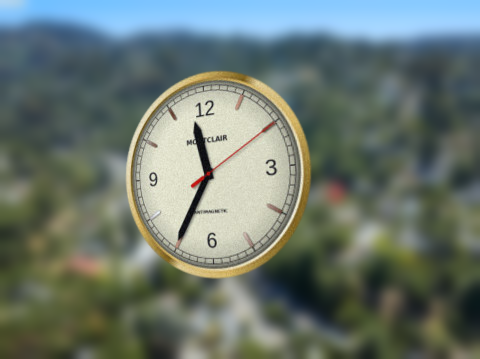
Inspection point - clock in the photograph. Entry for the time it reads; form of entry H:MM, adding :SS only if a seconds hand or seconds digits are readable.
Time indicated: 11:35:10
